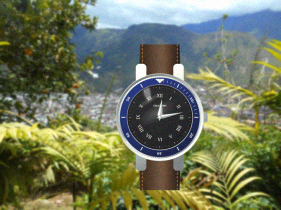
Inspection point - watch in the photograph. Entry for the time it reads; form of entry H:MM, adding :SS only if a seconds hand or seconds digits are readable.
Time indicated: 12:13
